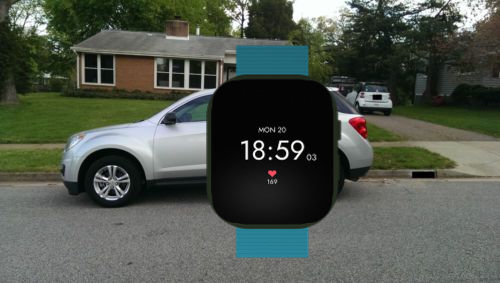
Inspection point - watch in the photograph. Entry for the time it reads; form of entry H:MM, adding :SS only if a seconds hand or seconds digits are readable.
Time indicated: 18:59:03
